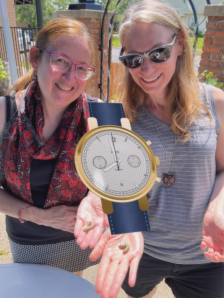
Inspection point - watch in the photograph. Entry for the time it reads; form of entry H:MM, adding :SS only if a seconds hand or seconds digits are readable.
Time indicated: 7:59
